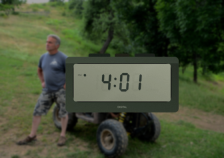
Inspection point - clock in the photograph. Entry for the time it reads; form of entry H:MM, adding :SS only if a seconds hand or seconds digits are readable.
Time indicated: 4:01
